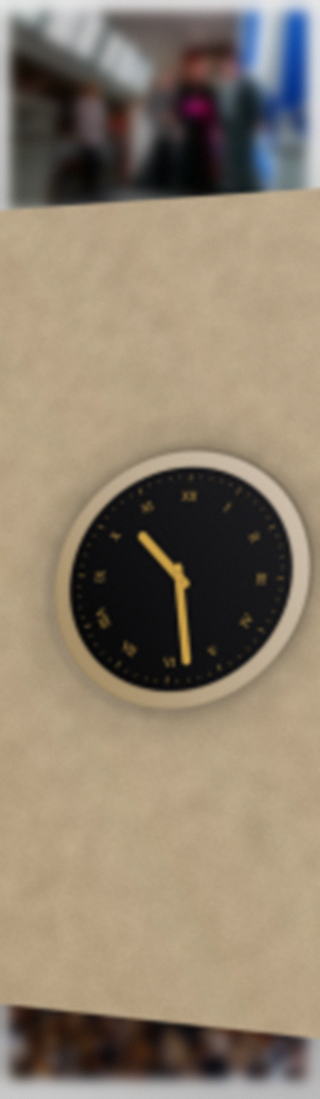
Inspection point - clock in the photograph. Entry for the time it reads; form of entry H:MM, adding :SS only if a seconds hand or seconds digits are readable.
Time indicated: 10:28
